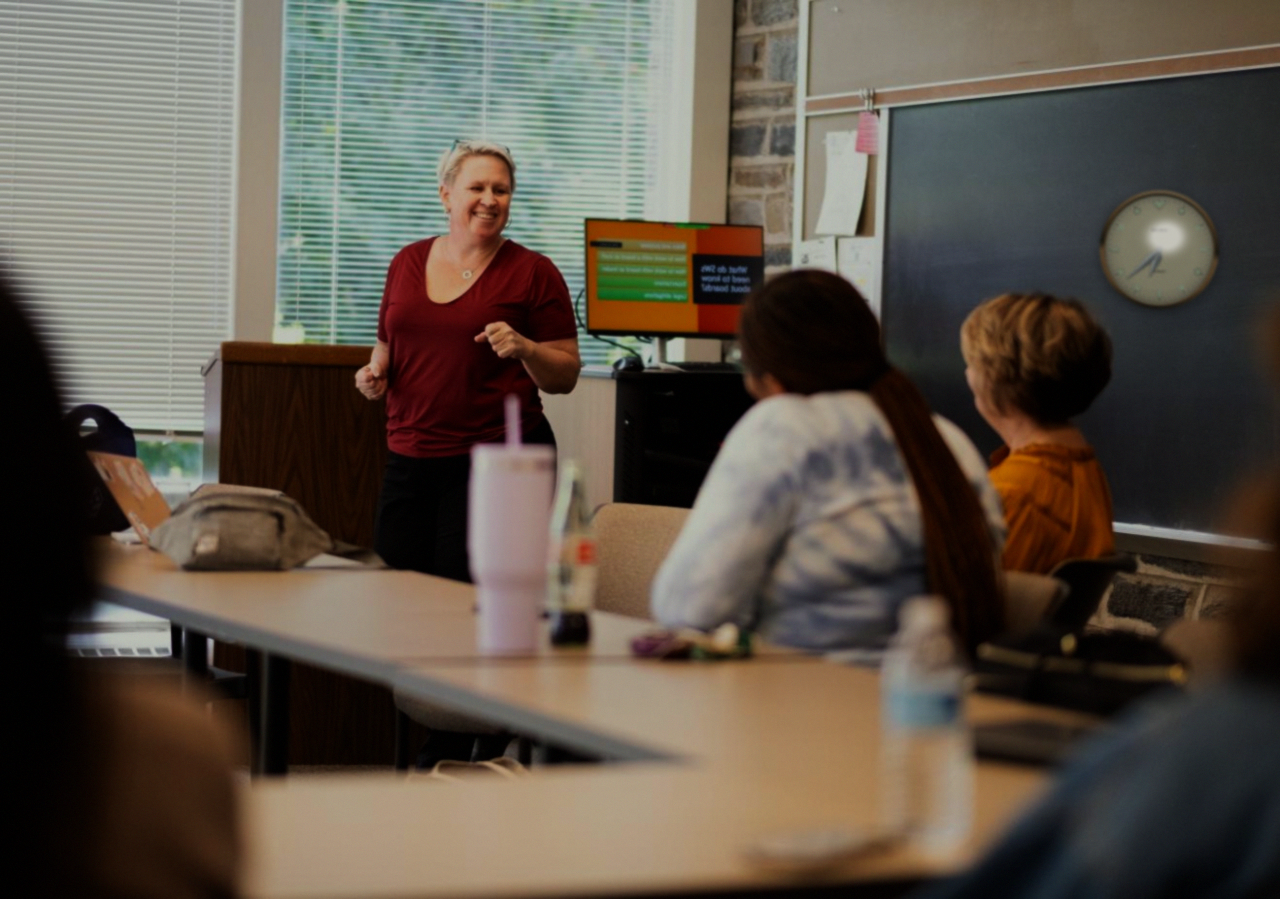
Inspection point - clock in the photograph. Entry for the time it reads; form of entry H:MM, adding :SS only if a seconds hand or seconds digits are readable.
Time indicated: 6:38
